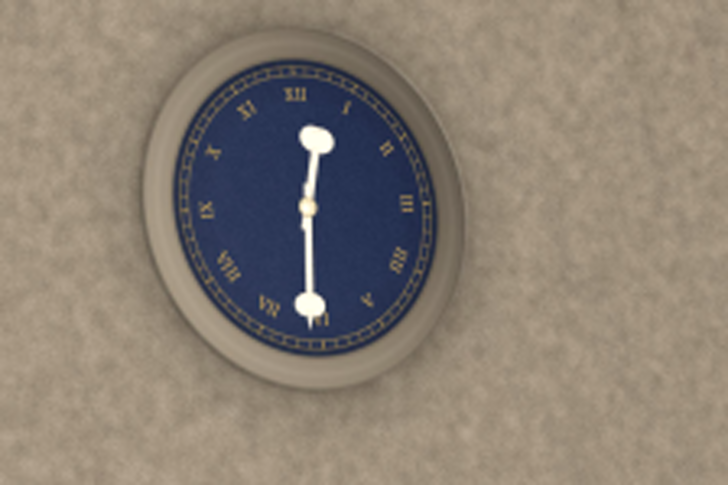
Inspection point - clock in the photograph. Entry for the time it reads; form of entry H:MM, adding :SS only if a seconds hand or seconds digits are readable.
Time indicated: 12:31
